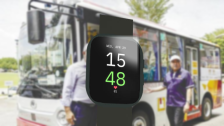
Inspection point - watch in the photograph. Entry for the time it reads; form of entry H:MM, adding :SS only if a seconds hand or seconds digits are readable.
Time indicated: 15:48
